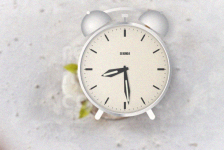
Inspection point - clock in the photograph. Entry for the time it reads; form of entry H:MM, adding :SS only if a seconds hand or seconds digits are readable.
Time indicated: 8:29
